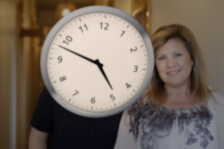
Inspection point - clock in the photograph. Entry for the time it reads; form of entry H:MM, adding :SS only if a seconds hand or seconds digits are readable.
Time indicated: 4:48
